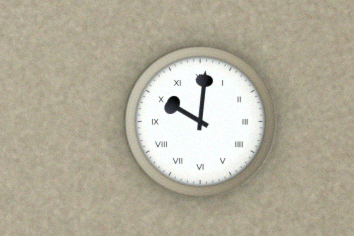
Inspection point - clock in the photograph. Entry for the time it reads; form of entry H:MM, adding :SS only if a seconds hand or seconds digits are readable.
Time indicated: 10:01
